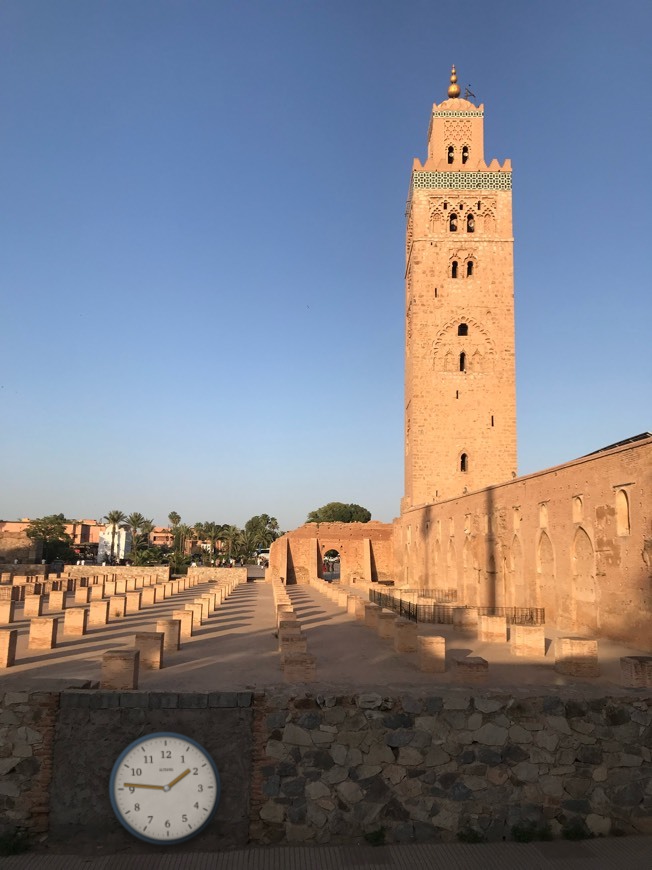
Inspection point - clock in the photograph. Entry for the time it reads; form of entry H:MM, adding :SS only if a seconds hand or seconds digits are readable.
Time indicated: 1:46
